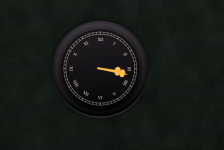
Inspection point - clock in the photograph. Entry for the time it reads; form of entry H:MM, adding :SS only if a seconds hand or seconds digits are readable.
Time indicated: 3:17
